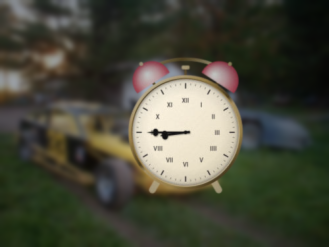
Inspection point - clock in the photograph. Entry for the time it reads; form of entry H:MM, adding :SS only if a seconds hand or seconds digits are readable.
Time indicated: 8:45
